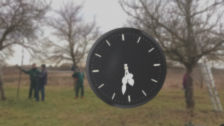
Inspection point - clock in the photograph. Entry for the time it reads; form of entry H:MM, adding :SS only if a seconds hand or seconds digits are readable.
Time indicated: 5:32
